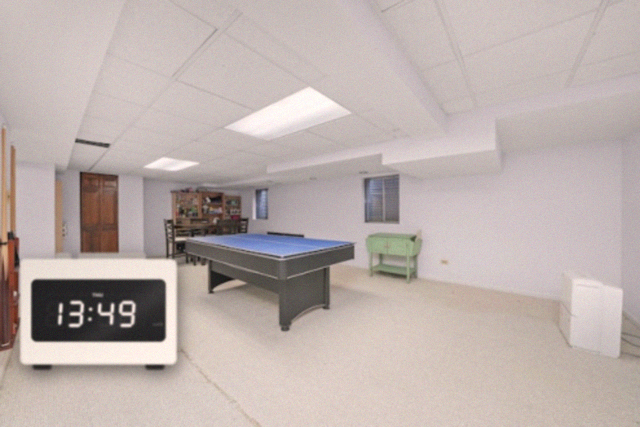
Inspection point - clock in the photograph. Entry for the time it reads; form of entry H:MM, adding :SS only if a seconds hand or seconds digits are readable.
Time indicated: 13:49
